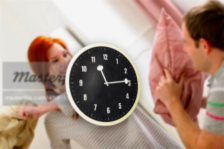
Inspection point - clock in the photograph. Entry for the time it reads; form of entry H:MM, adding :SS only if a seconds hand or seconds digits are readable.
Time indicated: 11:14
